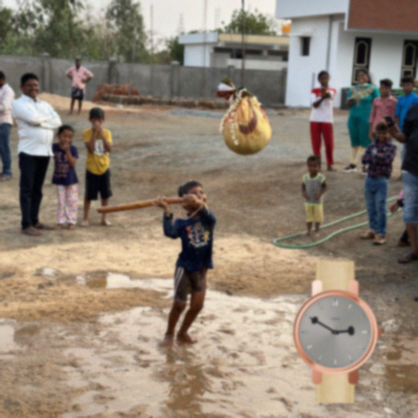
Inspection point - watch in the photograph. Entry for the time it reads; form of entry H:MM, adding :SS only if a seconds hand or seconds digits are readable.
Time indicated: 2:50
